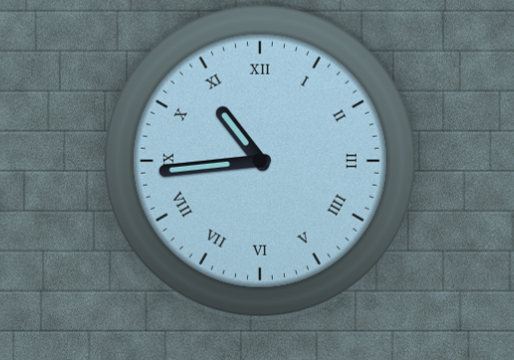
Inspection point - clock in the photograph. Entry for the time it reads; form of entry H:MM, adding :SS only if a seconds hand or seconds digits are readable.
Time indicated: 10:44
